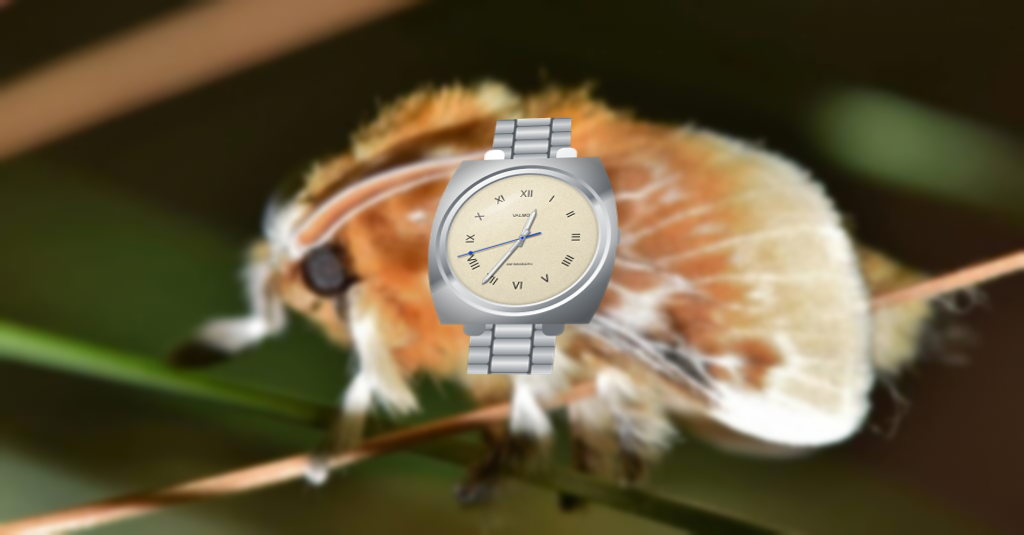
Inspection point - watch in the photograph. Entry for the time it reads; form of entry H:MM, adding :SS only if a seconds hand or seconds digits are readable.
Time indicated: 12:35:42
